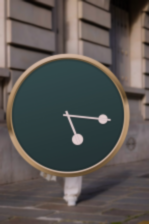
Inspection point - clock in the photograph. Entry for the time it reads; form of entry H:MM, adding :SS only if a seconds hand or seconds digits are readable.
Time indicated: 5:16
